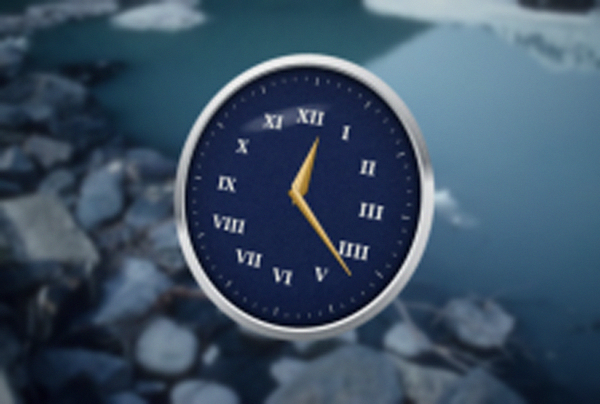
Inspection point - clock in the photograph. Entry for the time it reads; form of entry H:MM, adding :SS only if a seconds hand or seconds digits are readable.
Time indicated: 12:22
